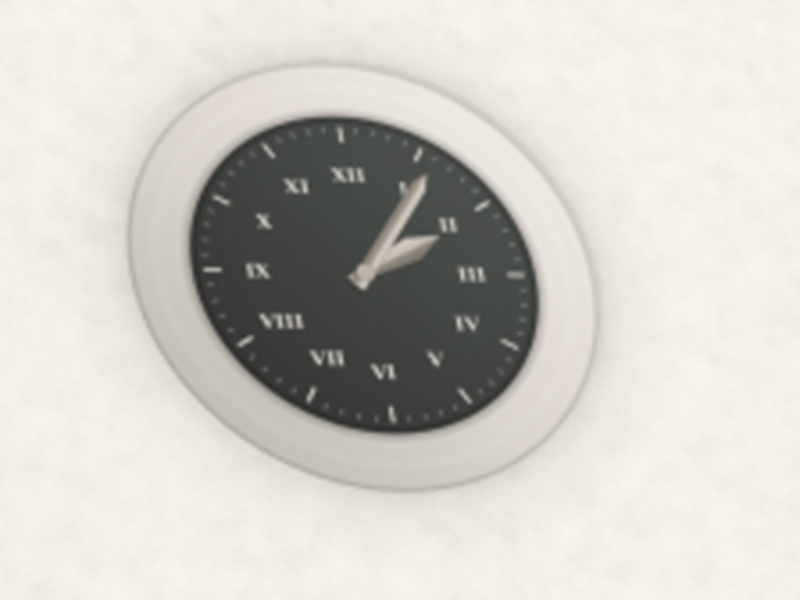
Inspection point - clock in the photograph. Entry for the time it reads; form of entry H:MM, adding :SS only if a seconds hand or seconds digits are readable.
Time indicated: 2:06
